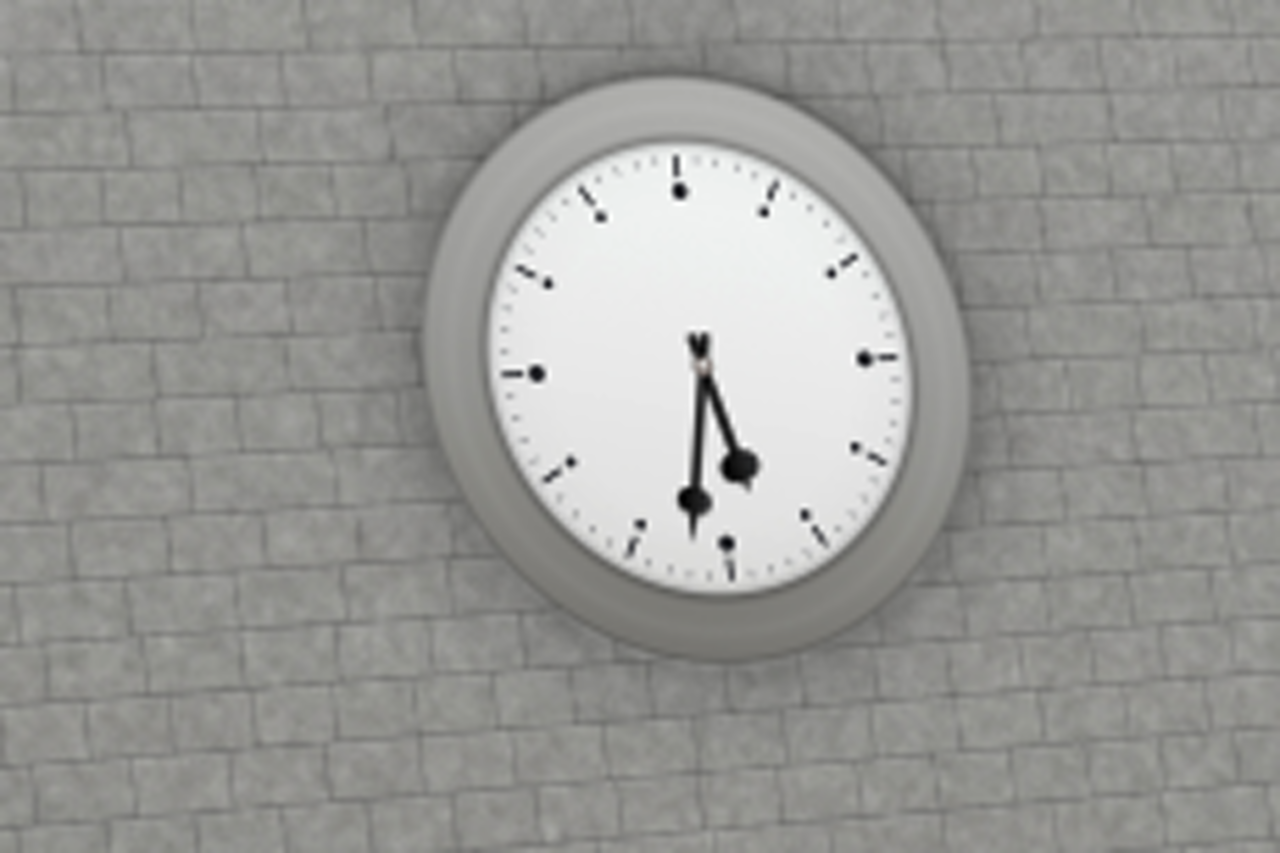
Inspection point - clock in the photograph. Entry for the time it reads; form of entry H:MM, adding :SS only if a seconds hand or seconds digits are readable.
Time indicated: 5:32
